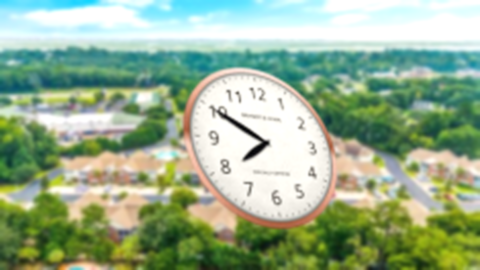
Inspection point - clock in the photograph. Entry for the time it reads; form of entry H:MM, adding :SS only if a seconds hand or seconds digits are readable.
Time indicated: 7:50
